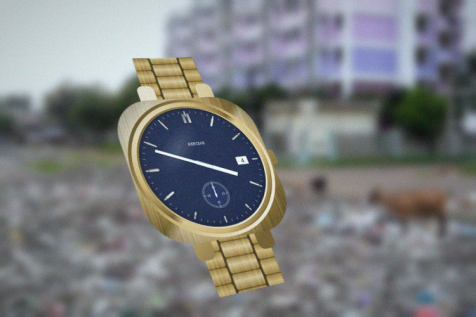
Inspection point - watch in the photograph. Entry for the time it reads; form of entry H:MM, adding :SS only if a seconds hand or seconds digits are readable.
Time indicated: 3:49
